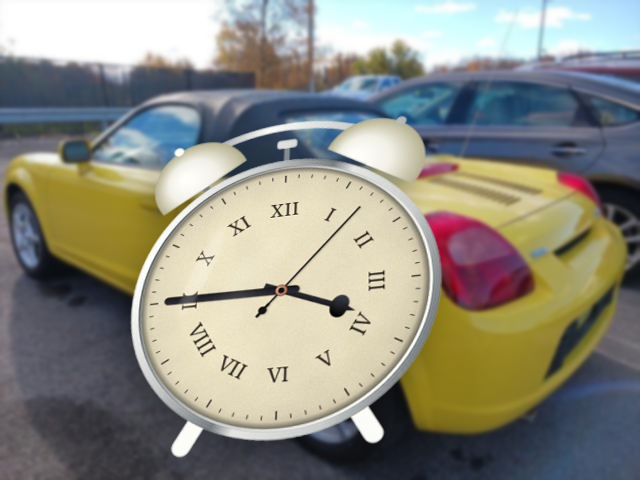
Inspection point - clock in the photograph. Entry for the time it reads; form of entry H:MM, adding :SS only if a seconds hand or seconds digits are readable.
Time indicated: 3:45:07
